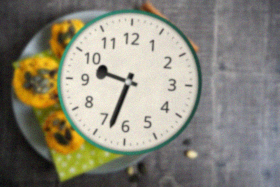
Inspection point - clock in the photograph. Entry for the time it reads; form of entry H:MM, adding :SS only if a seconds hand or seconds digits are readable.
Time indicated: 9:33
